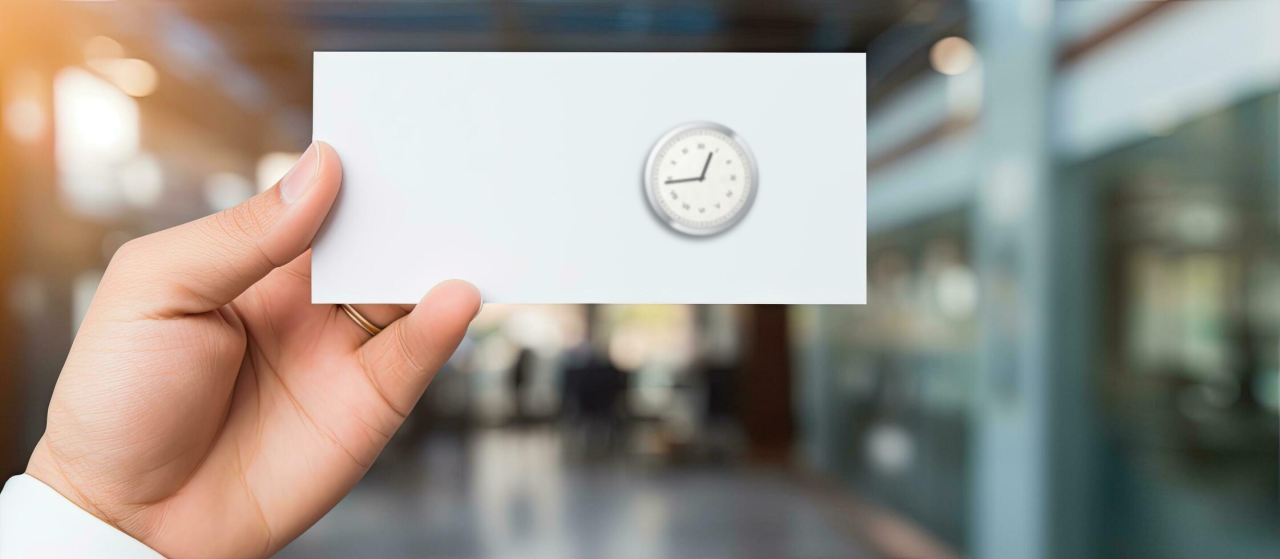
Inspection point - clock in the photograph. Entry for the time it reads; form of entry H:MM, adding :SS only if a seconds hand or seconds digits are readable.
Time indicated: 12:44
